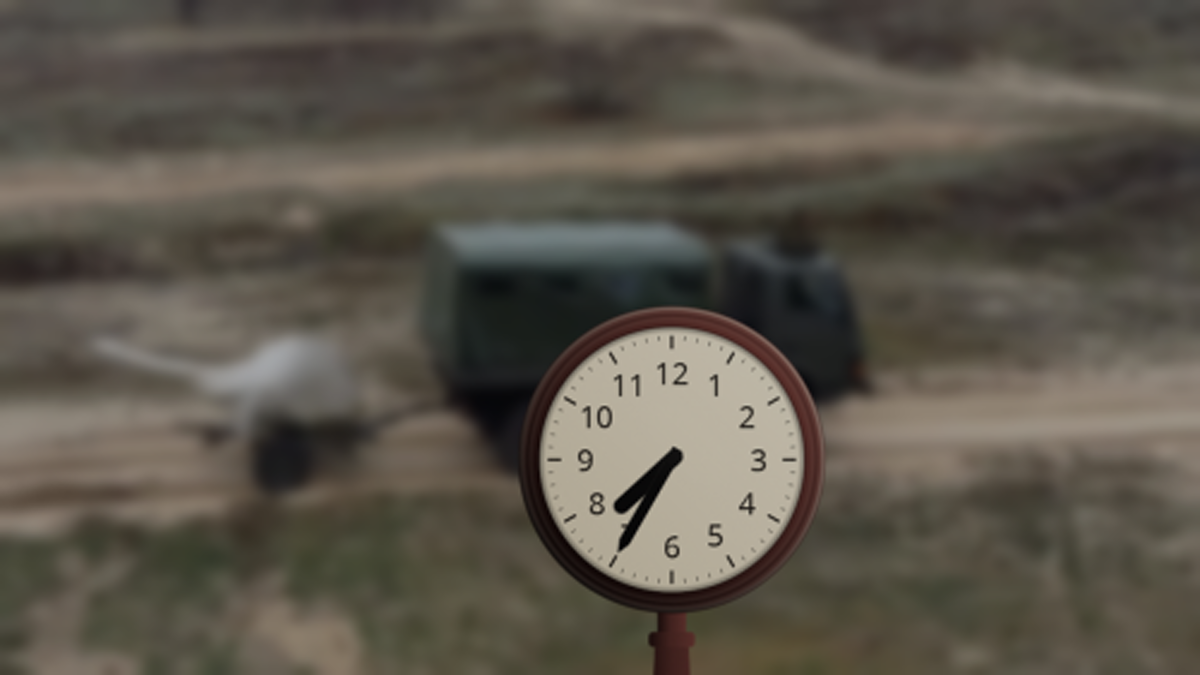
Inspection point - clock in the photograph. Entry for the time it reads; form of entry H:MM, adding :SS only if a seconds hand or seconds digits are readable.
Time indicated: 7:35
